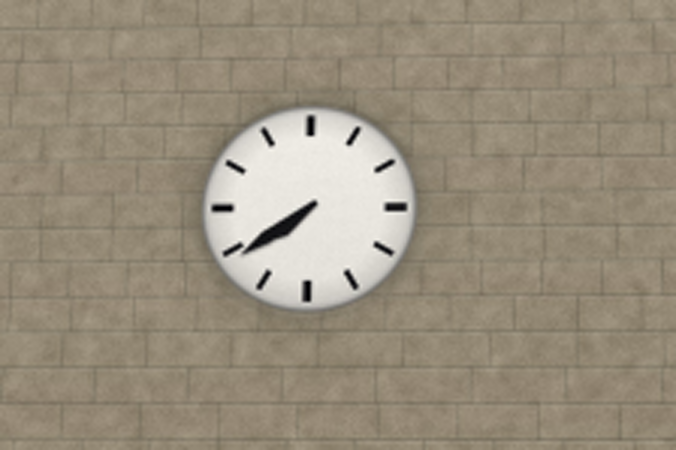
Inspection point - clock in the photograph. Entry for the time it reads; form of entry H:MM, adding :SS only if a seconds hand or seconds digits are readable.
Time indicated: 7:39
